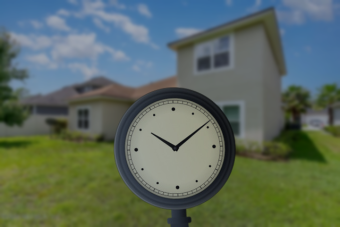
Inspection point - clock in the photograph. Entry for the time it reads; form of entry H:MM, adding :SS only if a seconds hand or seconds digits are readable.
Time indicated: 10:09
